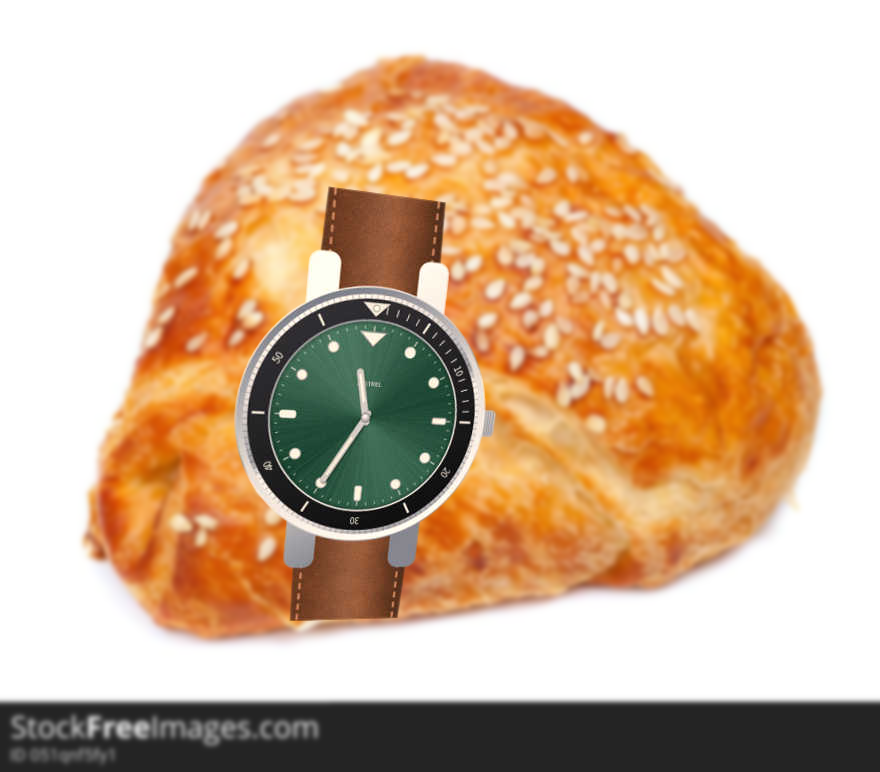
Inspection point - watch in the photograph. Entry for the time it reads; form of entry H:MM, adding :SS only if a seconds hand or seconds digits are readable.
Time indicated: 11:35
